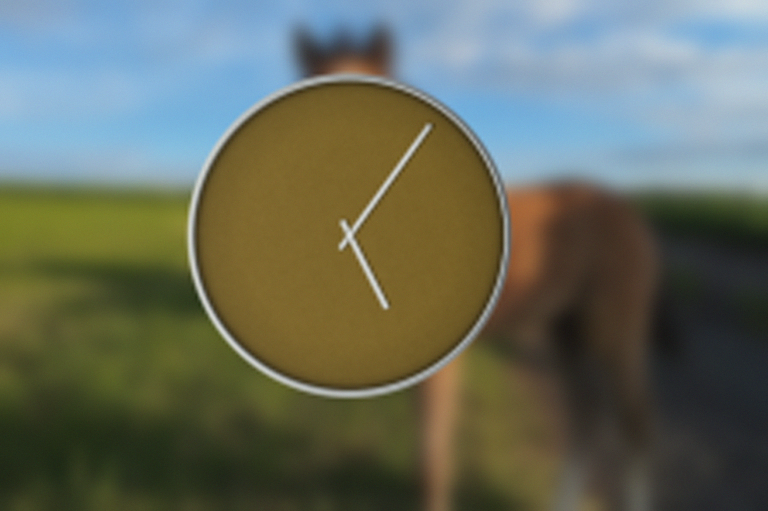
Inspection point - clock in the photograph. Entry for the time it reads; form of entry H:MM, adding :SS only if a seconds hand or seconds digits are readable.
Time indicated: 5:06
